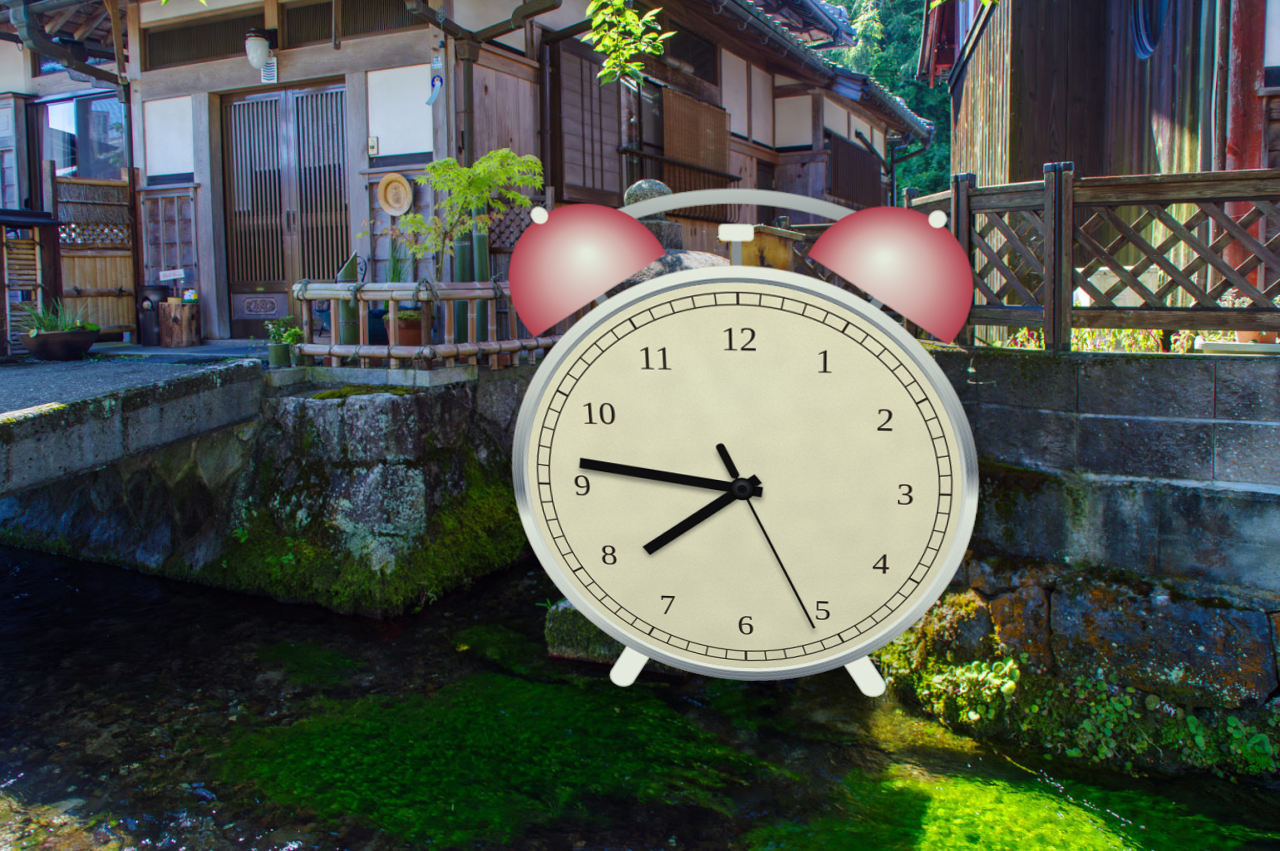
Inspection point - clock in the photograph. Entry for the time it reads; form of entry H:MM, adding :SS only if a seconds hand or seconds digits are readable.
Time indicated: 7:46:26
